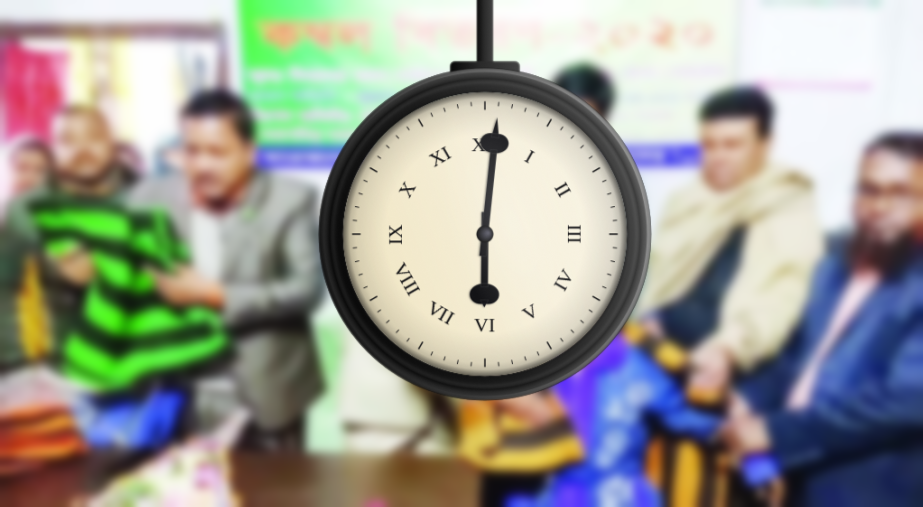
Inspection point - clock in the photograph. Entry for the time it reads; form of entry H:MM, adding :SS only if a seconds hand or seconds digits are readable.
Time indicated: 6:01
